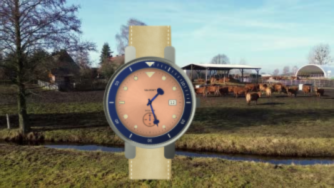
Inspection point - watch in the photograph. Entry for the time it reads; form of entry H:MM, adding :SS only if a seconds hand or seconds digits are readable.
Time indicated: 1:27
